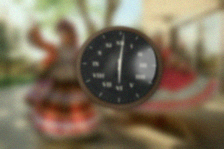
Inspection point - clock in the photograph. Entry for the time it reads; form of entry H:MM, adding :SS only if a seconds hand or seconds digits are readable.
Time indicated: 6:01
